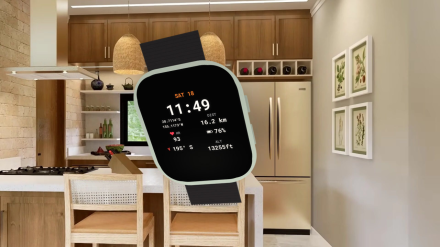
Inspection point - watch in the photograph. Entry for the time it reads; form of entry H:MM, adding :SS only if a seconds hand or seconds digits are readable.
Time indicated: 11:49
